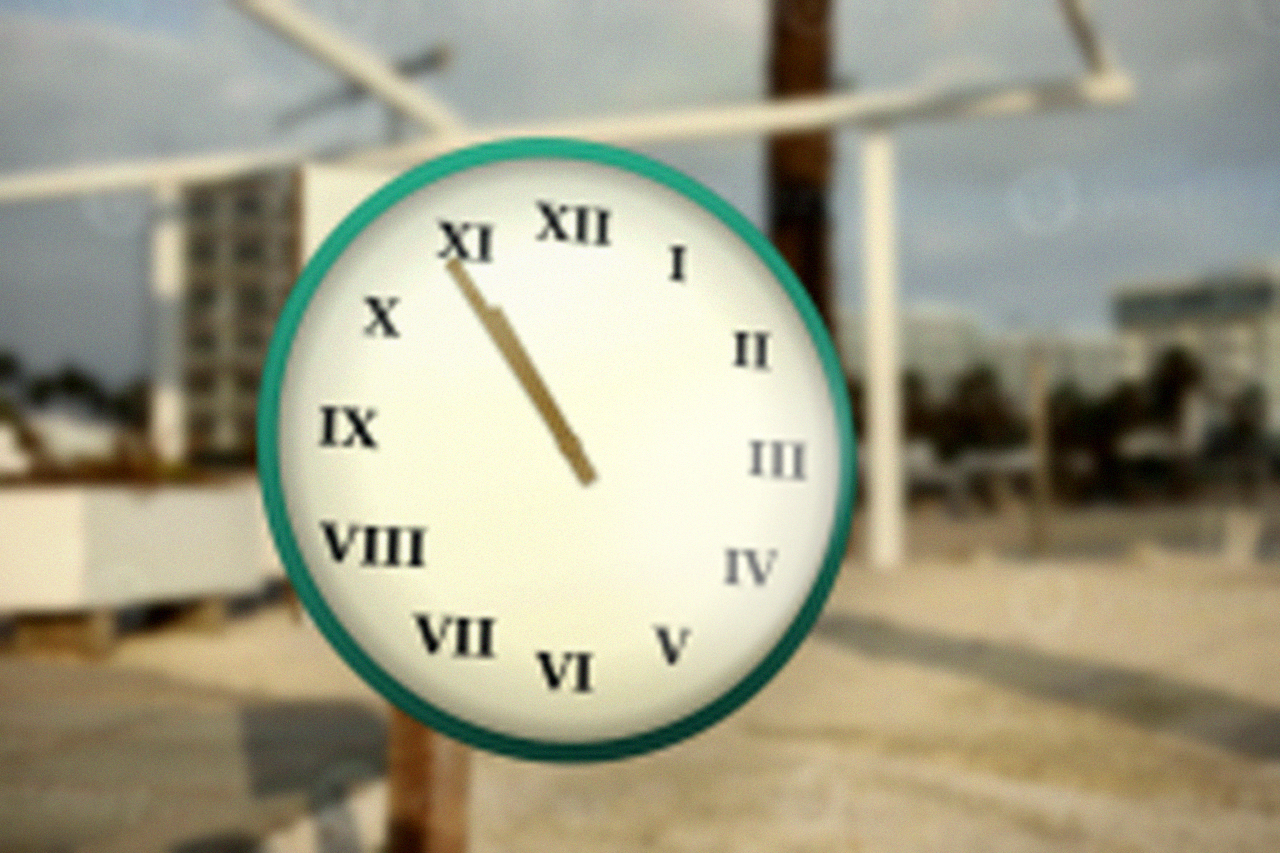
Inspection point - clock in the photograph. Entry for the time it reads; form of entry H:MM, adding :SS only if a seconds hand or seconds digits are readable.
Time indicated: 10:54
